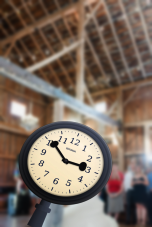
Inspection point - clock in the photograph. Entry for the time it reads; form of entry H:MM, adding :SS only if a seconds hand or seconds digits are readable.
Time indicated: 2:51
